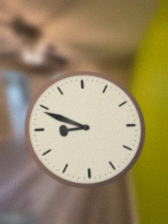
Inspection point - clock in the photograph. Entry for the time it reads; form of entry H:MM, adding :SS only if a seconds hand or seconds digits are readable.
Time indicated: 8:49
